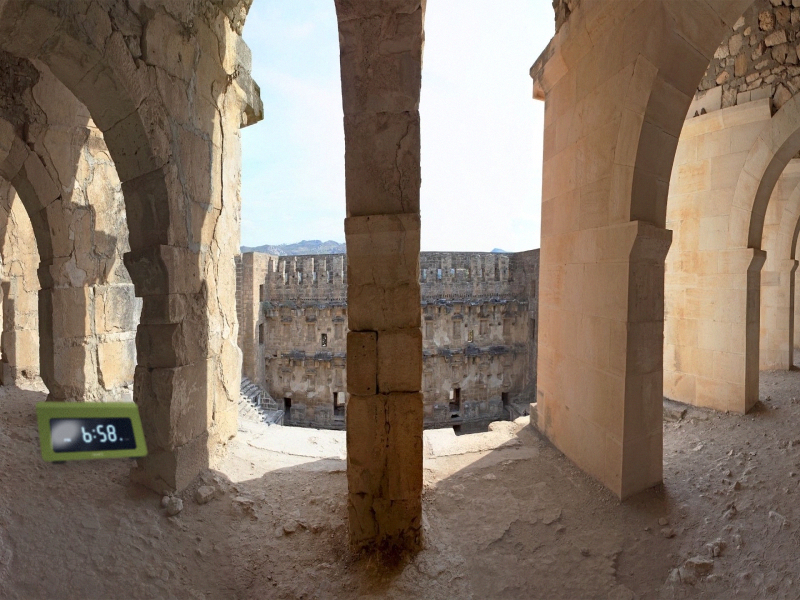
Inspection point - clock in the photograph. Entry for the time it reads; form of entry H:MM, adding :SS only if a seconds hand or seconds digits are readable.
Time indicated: 6:58
